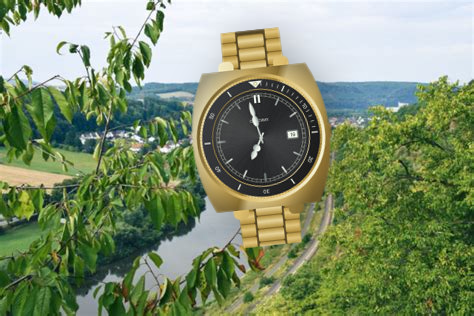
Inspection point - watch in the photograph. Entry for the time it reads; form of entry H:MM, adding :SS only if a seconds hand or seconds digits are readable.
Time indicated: 6:58
